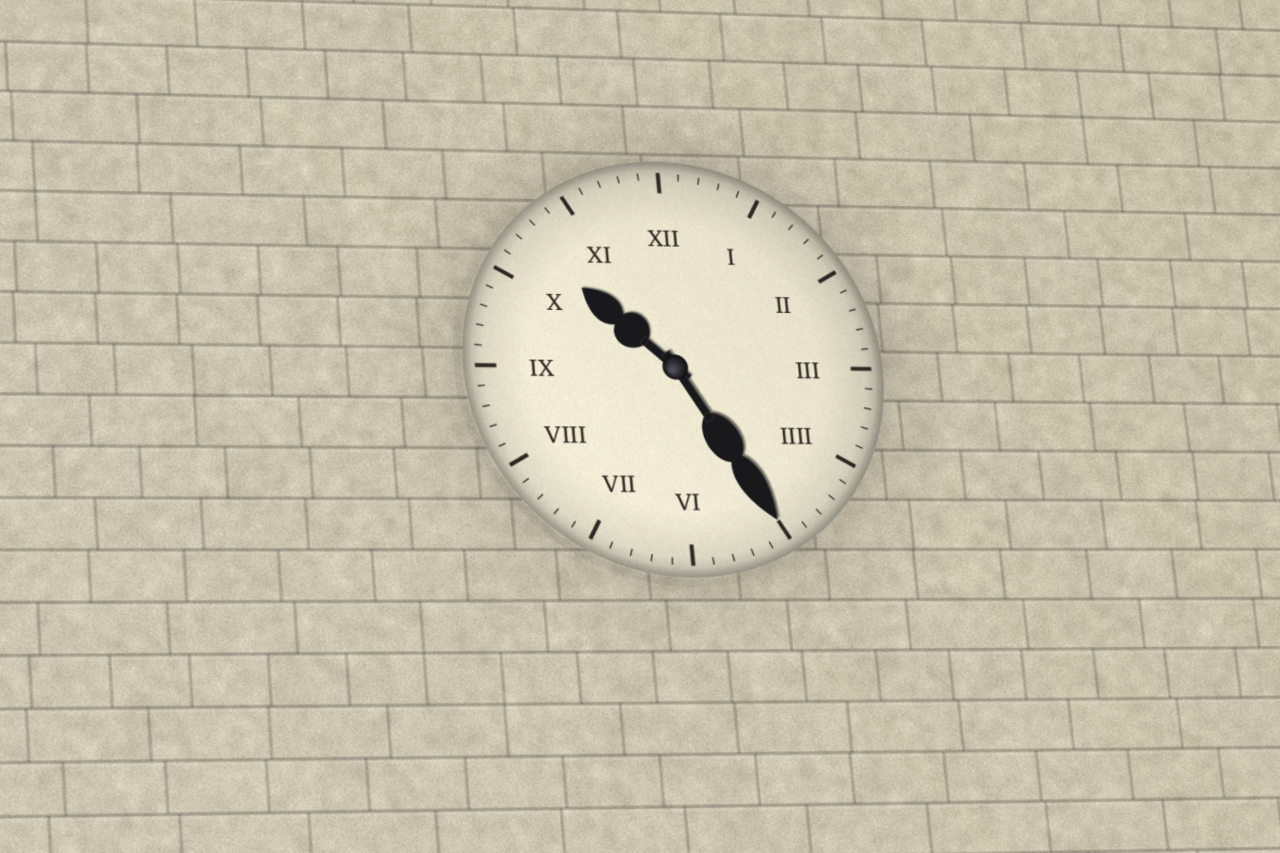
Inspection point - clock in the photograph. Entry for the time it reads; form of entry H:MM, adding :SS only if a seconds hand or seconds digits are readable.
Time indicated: 10:25
